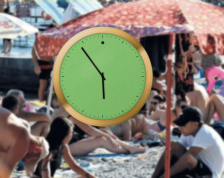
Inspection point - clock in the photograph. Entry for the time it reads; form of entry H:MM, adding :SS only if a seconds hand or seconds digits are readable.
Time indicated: 5:54
